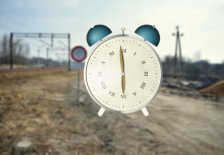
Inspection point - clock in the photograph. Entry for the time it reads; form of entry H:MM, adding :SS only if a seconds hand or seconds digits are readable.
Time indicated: 5:59
